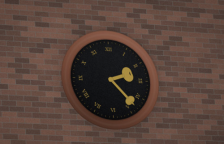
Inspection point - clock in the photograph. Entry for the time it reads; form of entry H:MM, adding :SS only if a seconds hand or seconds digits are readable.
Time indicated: 2:23
